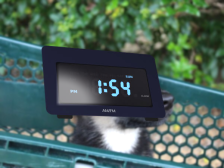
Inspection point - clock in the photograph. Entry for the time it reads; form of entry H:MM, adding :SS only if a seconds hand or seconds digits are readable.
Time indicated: 1:54
